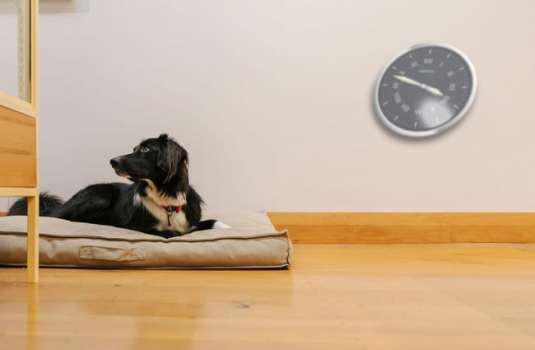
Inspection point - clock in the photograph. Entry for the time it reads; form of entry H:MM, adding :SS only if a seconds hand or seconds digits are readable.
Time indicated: 3:48
